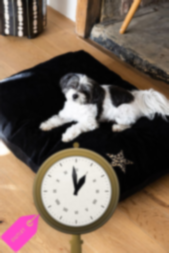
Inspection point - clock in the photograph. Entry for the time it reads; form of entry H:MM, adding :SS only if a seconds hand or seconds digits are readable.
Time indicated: 12:59
